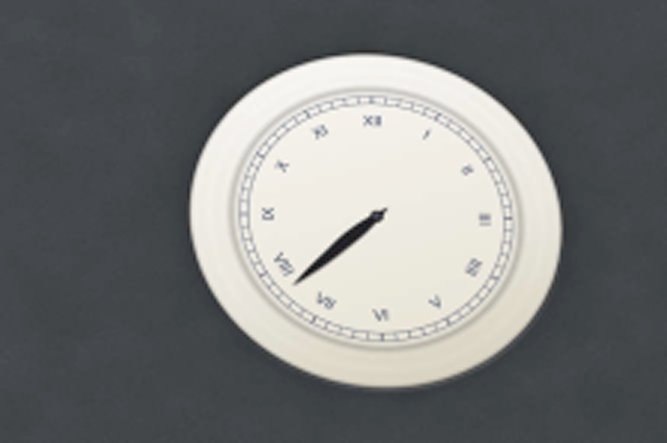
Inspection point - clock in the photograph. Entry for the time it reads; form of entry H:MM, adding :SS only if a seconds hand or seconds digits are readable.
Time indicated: 7:38
